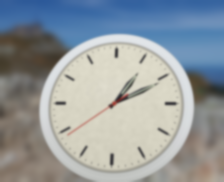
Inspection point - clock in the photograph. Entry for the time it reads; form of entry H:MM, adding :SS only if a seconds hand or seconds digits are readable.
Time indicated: 1:10:39
